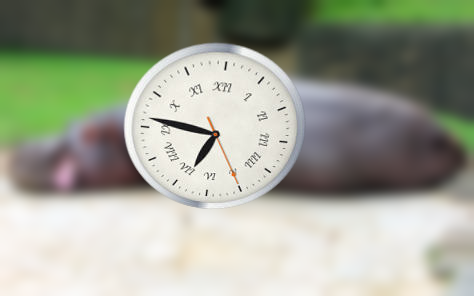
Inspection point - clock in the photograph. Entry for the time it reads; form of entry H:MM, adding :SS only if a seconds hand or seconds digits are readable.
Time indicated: 6:46:25
